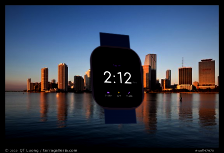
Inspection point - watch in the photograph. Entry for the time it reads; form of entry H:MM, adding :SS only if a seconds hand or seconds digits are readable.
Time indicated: 2:12
